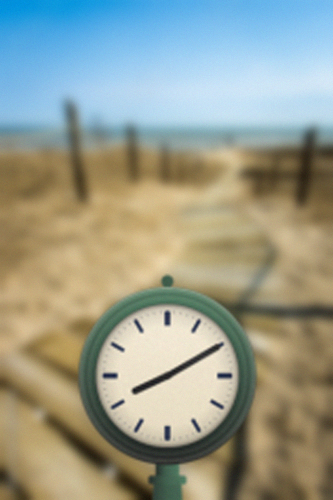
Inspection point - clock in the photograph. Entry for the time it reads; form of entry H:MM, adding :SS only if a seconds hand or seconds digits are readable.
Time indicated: 8:10
